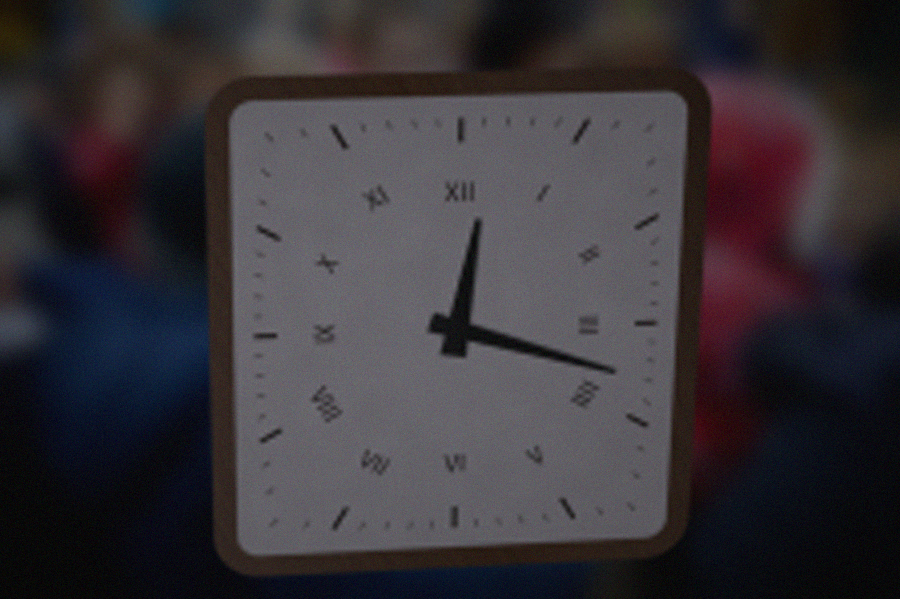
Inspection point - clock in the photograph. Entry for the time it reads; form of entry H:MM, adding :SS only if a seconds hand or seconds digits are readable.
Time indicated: 12:18
